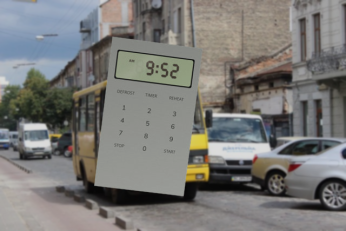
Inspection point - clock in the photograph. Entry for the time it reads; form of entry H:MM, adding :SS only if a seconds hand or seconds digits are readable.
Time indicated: 9:52
